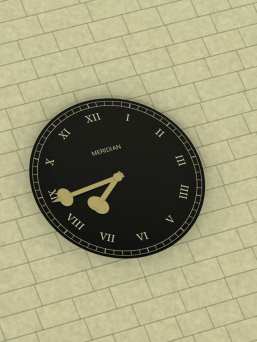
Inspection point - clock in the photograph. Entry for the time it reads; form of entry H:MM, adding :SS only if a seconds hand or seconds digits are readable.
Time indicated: 7:44
